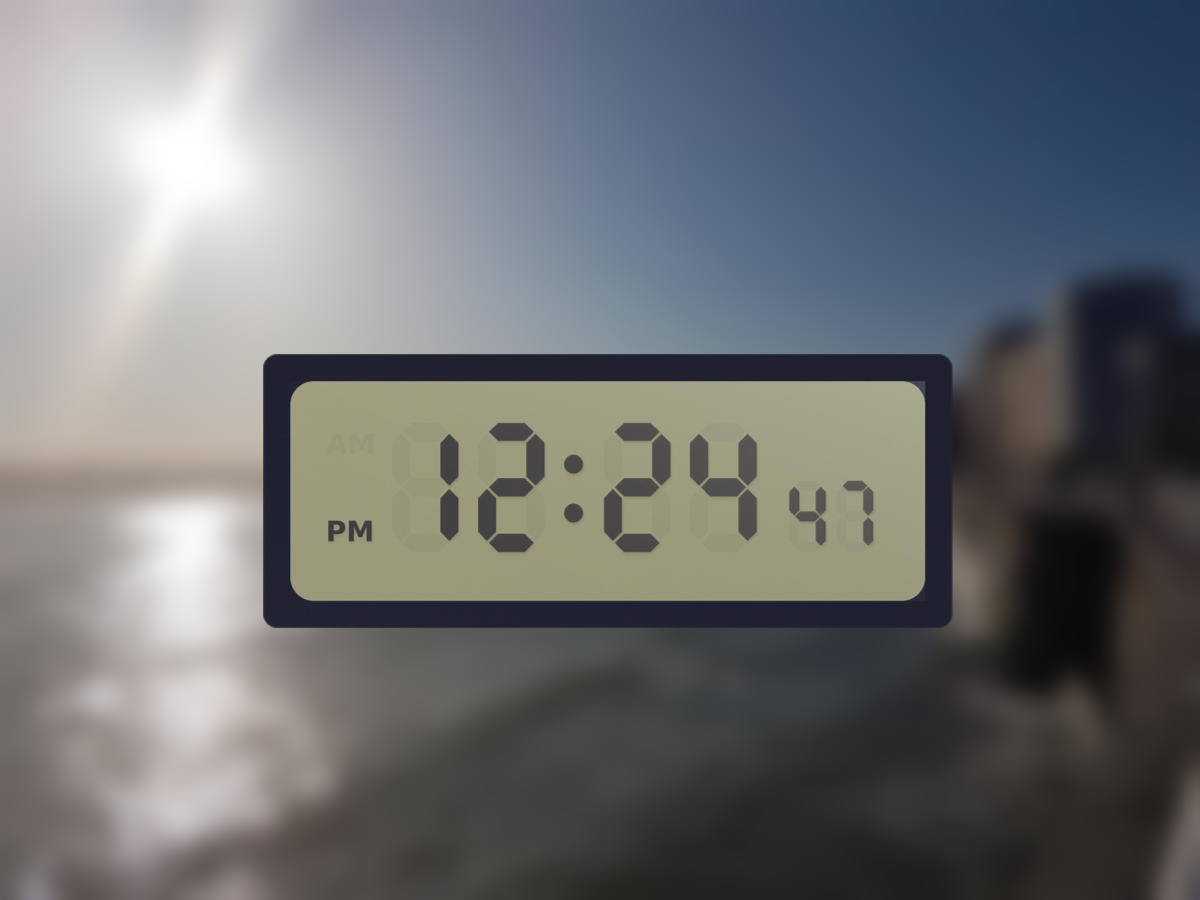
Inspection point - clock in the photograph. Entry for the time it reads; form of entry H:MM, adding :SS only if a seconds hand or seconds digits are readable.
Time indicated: 12:24:47
